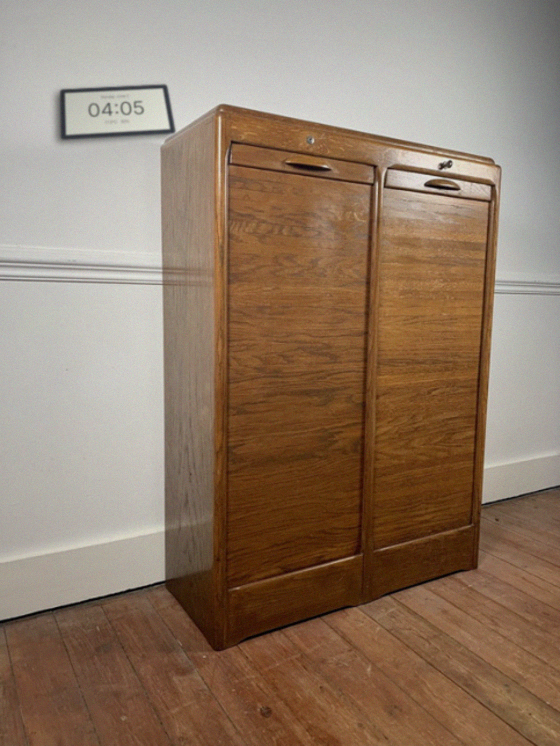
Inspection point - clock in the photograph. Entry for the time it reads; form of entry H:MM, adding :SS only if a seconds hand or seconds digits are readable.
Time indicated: 4:05
